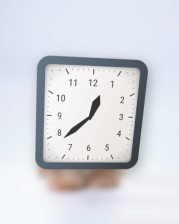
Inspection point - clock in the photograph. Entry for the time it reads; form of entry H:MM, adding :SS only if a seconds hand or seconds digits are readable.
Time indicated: 12:38
